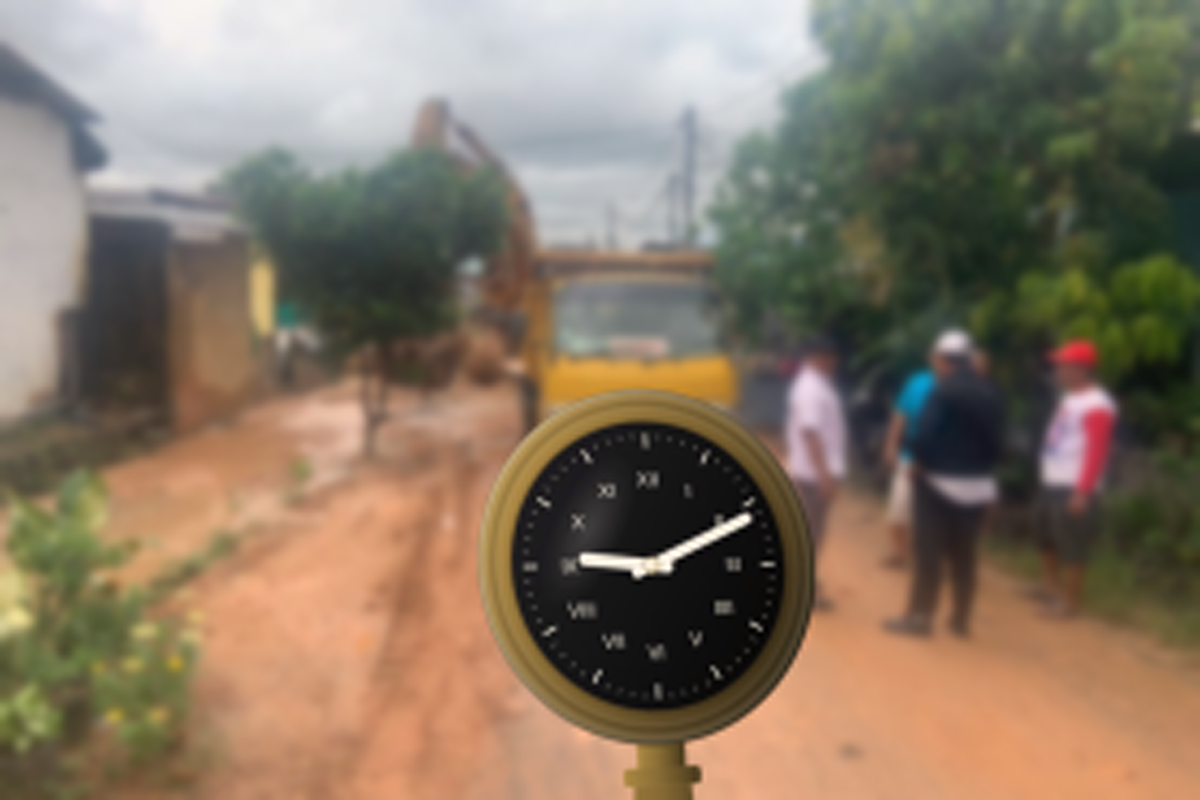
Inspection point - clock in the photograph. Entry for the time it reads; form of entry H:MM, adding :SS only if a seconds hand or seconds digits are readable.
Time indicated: 9:11
